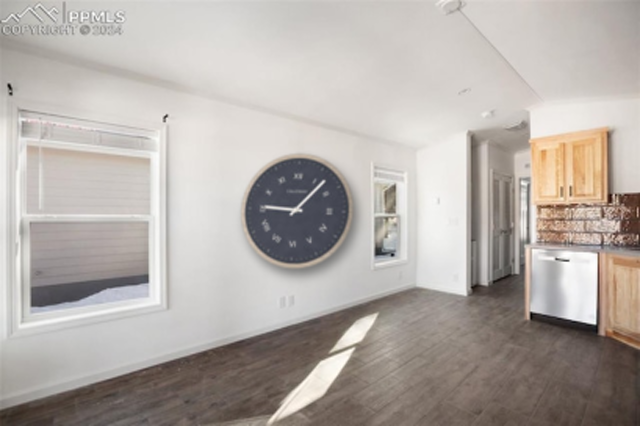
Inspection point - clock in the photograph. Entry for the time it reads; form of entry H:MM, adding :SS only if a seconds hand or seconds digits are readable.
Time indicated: 9:07
